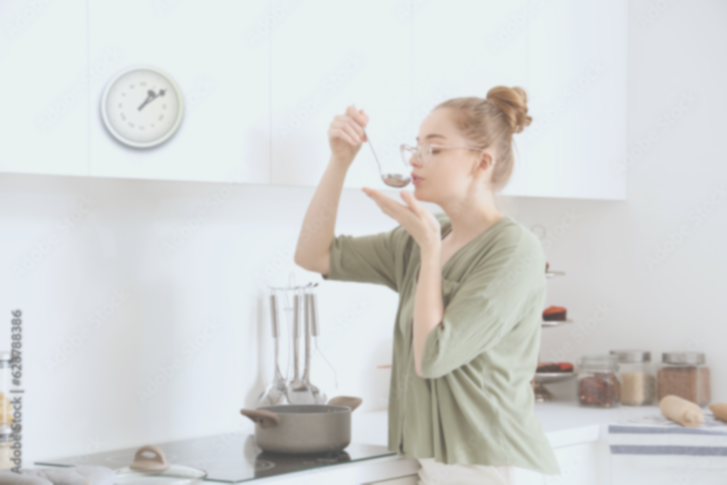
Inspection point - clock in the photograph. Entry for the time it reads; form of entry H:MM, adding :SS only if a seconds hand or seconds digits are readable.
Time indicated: 1:09
